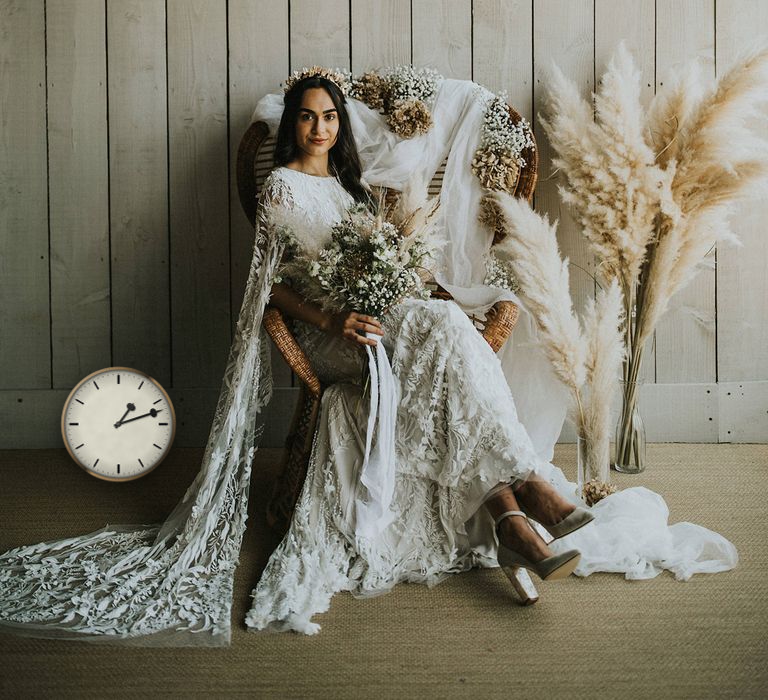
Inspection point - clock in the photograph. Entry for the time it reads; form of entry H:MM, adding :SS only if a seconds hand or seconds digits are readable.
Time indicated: 1:12
